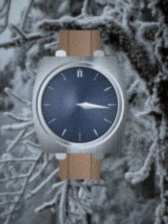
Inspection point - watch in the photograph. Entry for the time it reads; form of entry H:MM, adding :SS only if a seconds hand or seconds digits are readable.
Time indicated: 3:16
